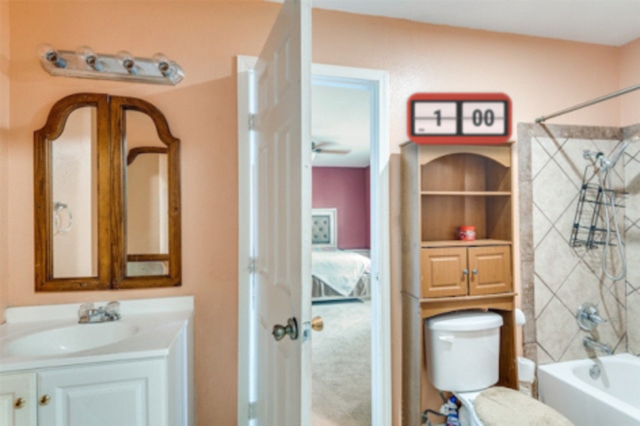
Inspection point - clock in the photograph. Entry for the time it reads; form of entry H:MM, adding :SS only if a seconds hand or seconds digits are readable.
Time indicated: 1:00
